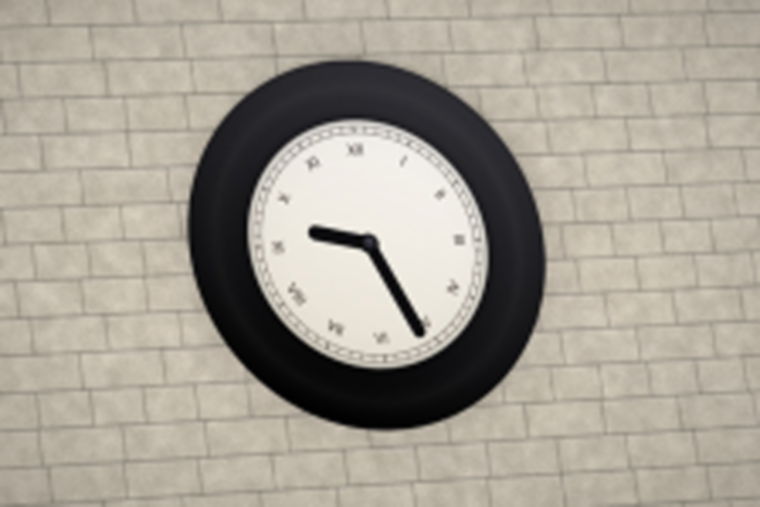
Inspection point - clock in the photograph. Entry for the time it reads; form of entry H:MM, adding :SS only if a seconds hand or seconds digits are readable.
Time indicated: 9:26
